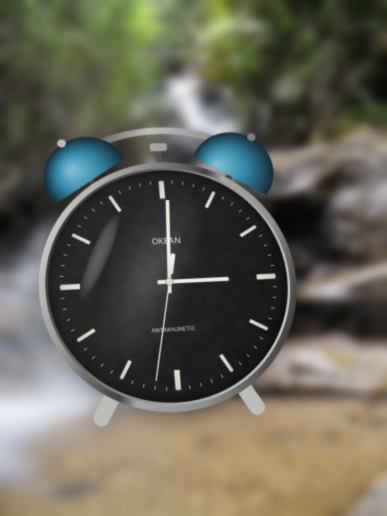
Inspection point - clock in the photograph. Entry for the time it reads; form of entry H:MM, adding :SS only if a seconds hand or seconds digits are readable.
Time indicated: 3:00:32
